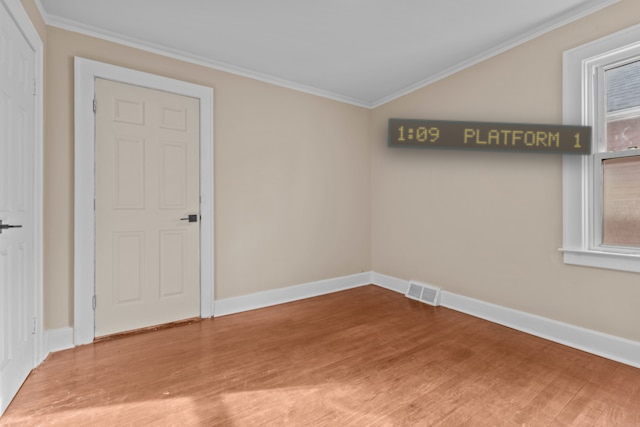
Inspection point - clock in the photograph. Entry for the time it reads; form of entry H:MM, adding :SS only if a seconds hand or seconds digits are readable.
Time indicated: 1:09
